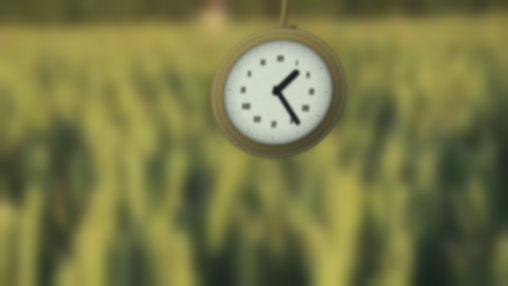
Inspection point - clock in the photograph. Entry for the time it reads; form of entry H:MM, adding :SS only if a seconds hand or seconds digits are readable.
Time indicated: 1:24
